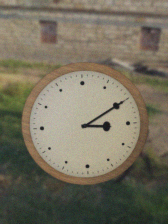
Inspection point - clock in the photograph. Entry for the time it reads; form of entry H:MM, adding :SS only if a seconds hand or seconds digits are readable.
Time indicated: 3:10
